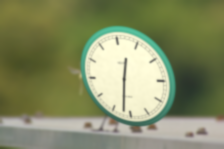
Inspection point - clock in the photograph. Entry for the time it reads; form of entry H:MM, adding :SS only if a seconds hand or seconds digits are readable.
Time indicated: 12:32
